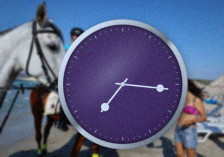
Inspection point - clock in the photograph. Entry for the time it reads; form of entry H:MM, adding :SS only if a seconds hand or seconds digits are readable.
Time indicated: 7:16
